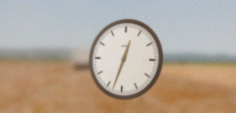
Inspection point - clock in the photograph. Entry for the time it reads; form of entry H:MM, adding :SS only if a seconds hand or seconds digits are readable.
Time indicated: 12:33
